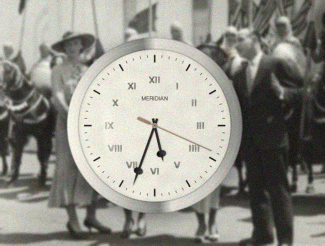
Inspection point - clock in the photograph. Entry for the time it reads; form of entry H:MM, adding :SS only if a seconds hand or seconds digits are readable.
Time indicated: 5:33:19
